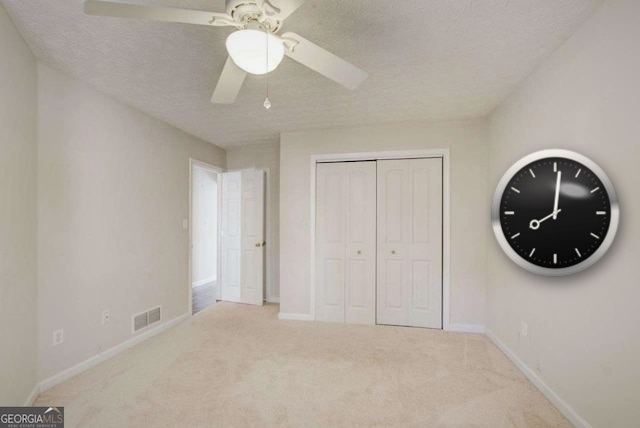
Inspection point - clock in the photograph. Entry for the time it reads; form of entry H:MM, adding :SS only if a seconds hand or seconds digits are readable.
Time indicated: 8:01
